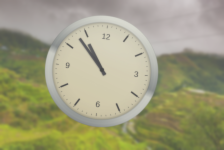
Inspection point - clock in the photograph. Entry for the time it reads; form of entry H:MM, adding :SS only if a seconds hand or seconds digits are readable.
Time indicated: 10:53
